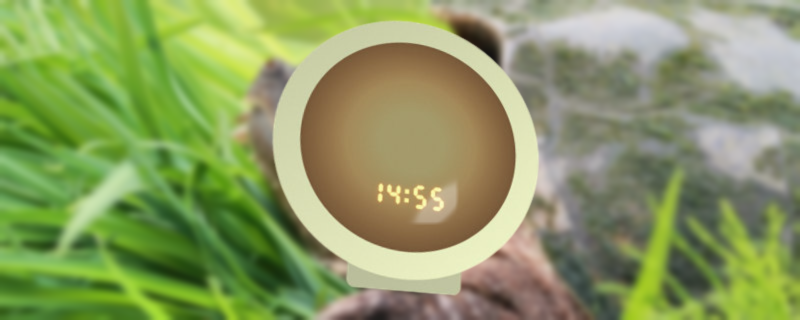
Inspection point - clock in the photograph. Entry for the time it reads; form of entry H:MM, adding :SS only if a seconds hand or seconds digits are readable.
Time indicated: 14:55
